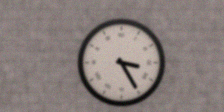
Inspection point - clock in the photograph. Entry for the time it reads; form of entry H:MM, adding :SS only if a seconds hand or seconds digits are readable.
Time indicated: 3:25
